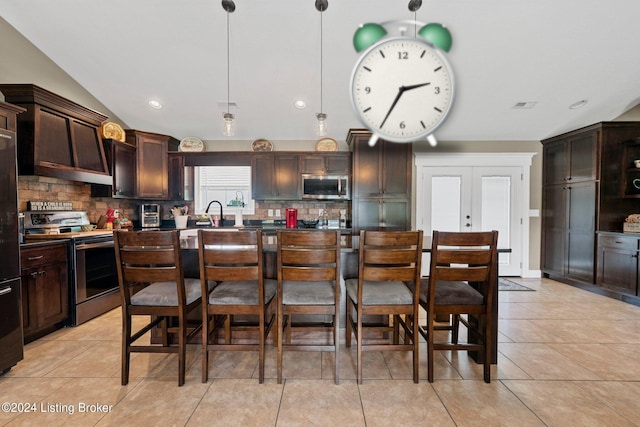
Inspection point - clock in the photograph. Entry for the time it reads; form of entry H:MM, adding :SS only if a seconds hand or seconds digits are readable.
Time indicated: 2:35
